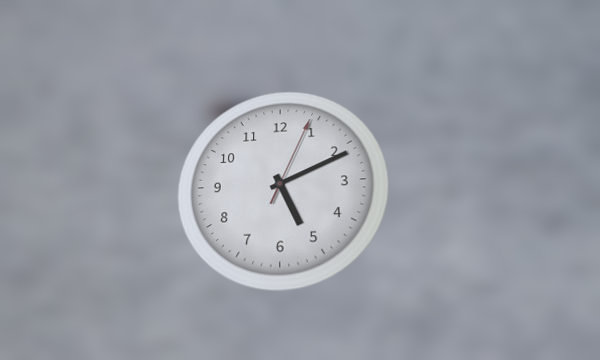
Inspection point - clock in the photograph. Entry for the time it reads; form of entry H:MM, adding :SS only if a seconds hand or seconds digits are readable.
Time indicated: 5:11:04
